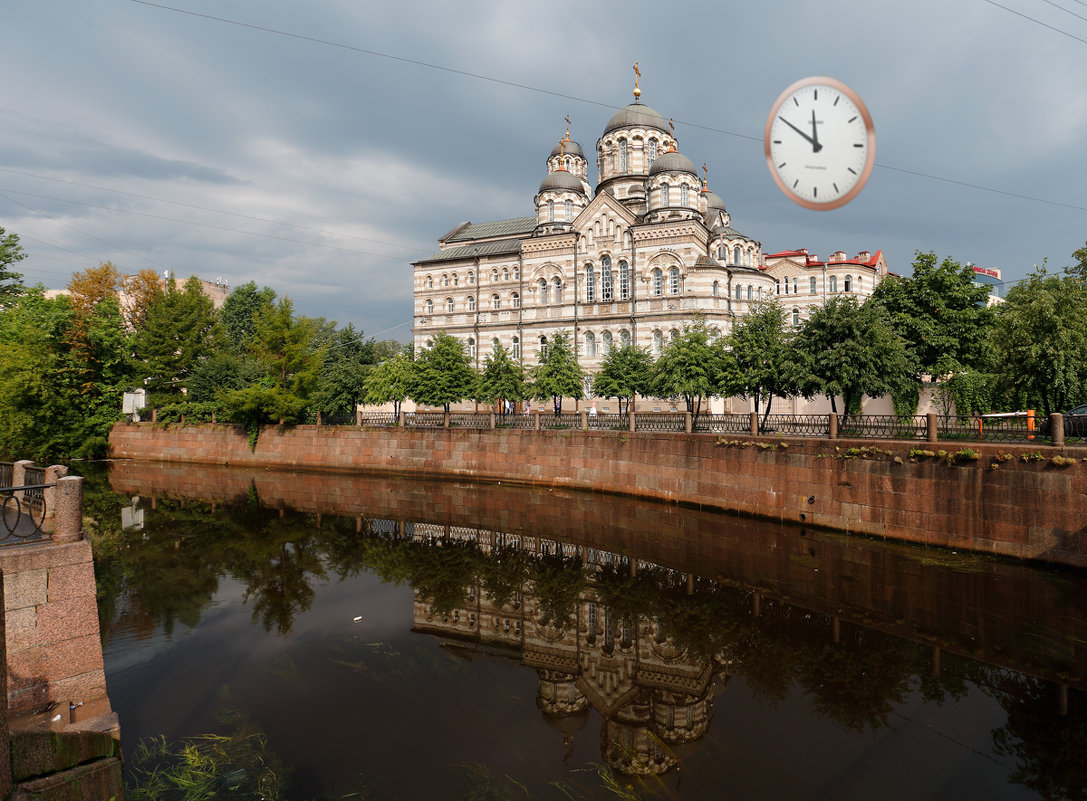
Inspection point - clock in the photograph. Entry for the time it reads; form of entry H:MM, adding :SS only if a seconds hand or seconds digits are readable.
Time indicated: 11:50
